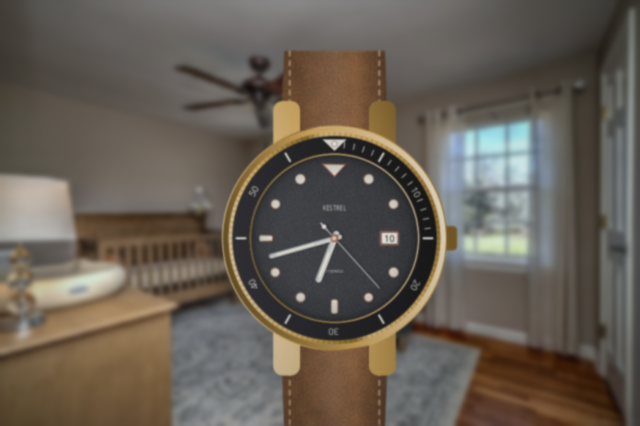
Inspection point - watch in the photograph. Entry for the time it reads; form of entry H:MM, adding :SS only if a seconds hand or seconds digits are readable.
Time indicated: 6:42:23
